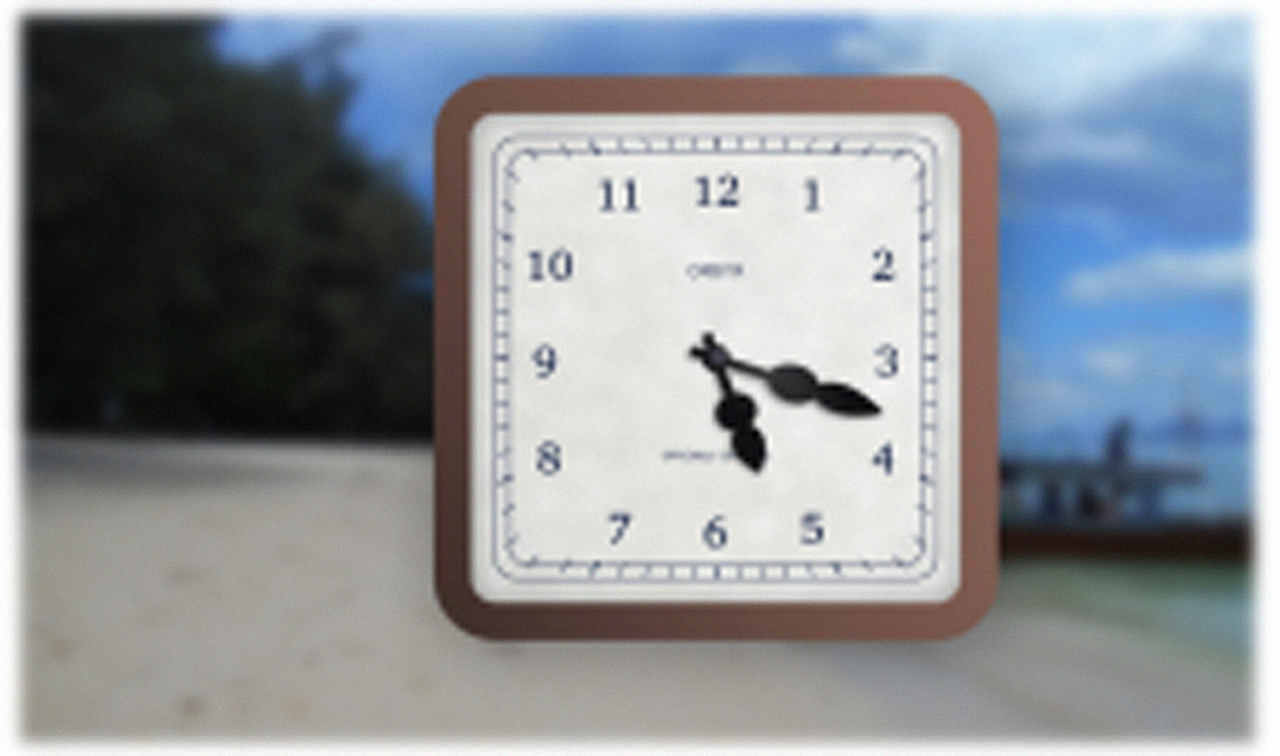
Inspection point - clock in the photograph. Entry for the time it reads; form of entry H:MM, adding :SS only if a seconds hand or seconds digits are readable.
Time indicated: 5:18
